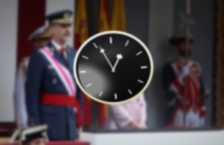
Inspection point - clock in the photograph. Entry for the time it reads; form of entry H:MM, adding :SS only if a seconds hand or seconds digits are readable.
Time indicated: 12:56
